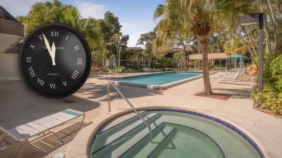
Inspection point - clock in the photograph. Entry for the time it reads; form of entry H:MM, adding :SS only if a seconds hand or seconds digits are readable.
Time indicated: 11:56
